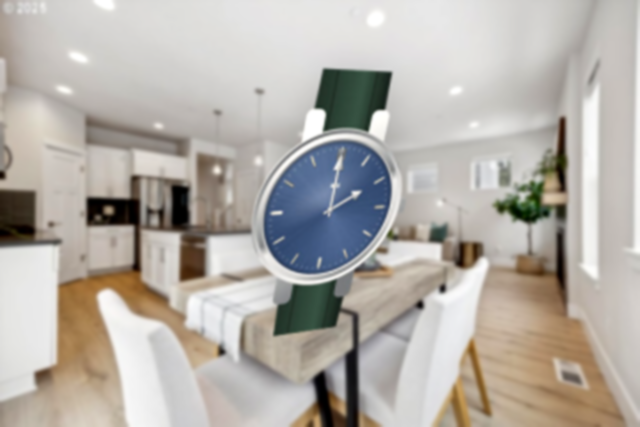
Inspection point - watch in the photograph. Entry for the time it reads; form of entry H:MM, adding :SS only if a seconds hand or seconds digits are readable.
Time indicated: 2:00
